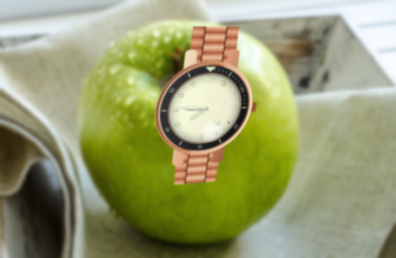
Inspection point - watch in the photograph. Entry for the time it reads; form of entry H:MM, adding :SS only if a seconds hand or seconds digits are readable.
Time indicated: 7:46
